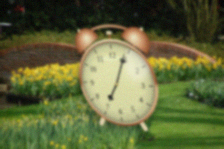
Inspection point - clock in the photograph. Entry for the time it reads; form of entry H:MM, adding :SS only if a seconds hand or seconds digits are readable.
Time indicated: 7:04
